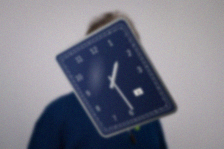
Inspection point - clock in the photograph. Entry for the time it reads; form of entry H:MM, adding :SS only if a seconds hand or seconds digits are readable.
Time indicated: 1:29
